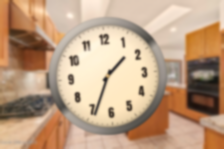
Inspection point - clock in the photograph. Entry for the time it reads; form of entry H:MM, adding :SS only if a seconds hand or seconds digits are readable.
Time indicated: 1:34
